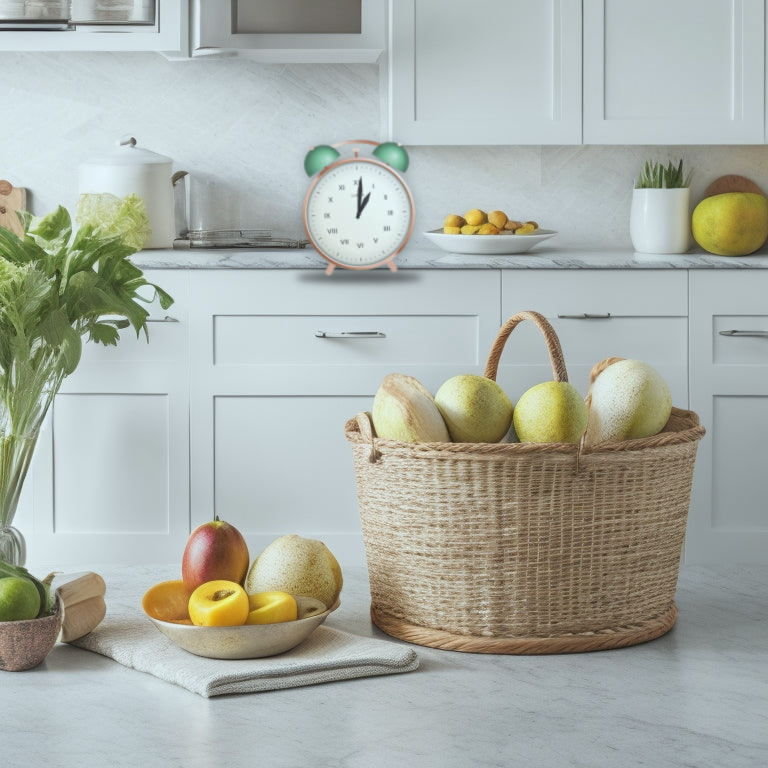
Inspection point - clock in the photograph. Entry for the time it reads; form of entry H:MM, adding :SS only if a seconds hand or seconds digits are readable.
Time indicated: 1:01
